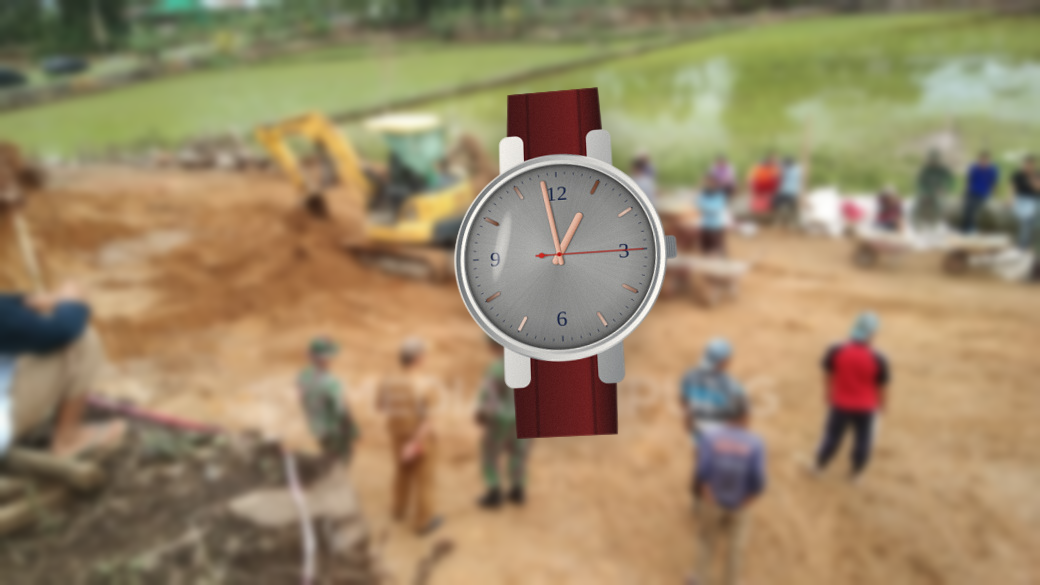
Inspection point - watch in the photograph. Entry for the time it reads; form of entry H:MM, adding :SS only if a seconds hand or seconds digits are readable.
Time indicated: 12:58:15
